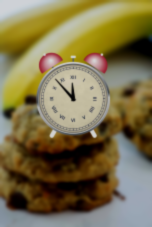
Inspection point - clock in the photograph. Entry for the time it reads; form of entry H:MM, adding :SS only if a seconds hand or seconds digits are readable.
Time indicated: 11:53
